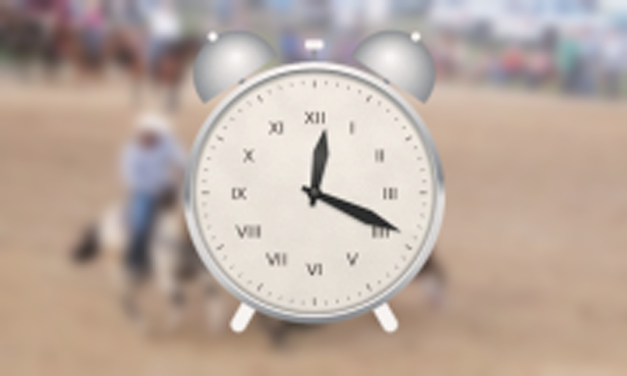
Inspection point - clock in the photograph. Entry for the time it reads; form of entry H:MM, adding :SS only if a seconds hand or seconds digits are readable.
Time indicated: 12:19
